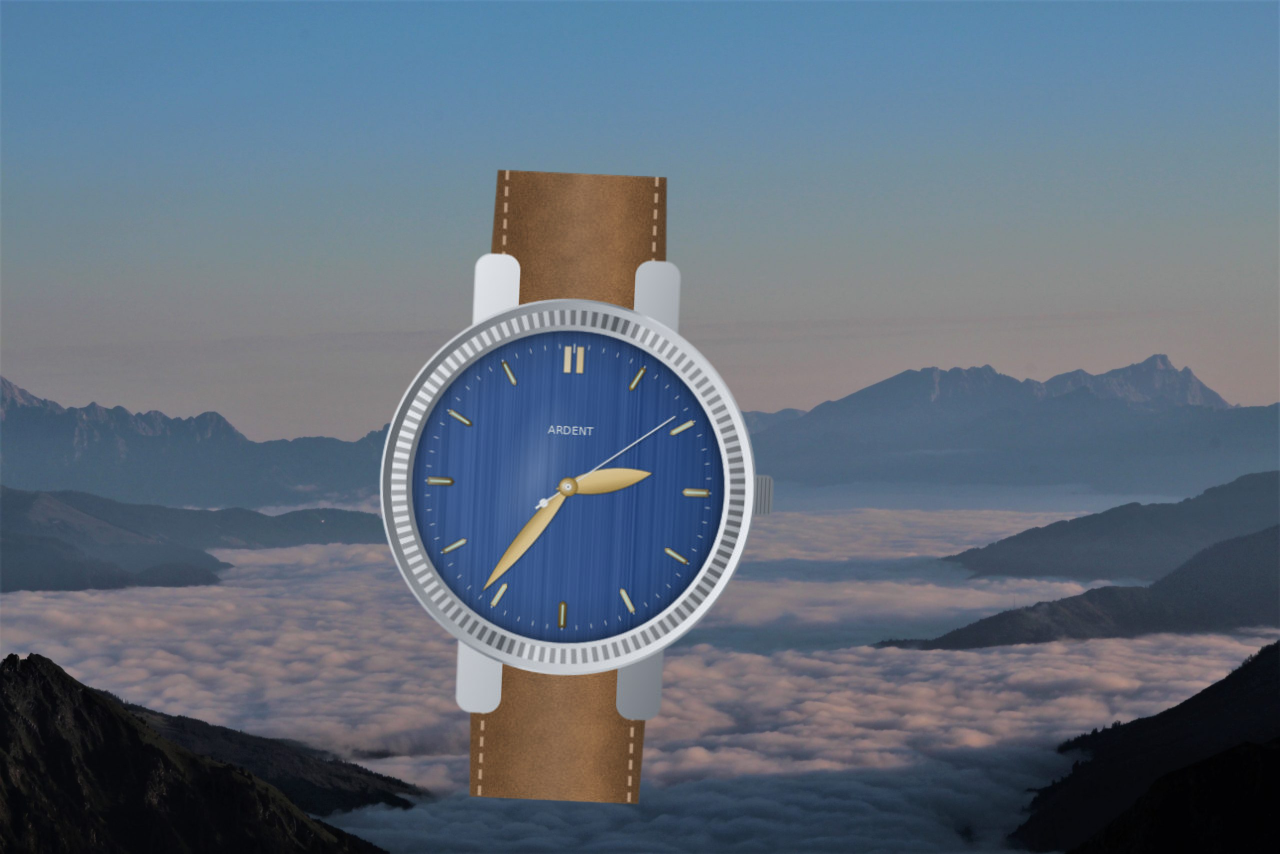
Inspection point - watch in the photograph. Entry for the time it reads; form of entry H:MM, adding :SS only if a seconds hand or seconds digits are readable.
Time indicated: 2:36:09
